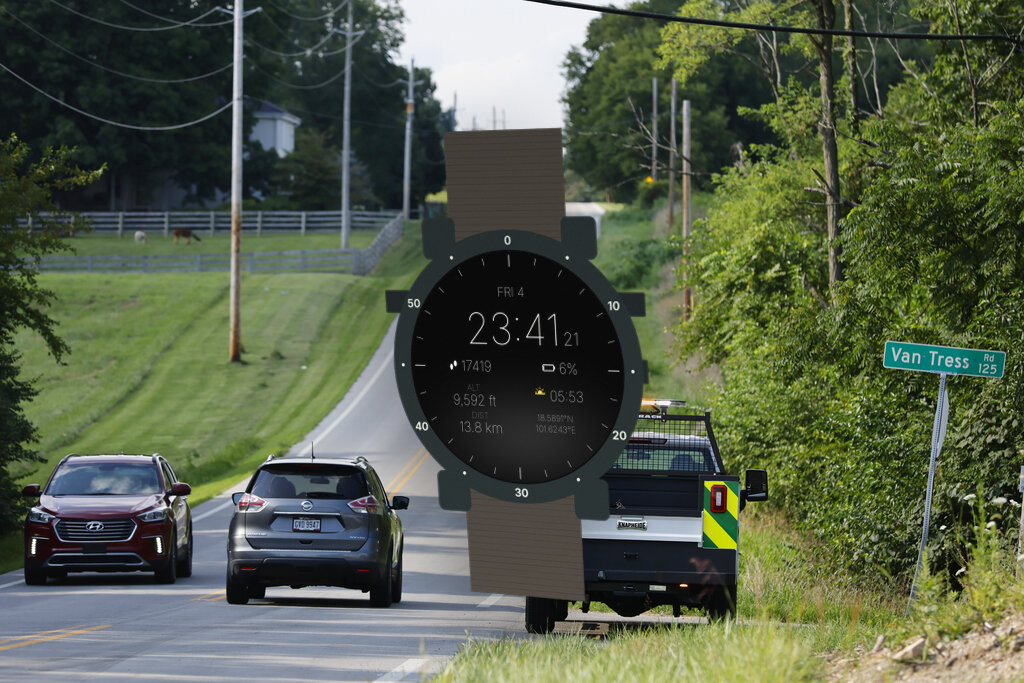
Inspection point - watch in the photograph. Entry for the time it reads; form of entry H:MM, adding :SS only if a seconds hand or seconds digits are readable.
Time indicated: 23:41:21
